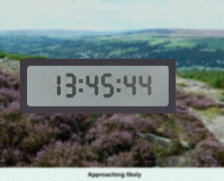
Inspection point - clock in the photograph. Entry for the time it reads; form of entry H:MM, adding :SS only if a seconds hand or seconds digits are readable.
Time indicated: 13:45:44
